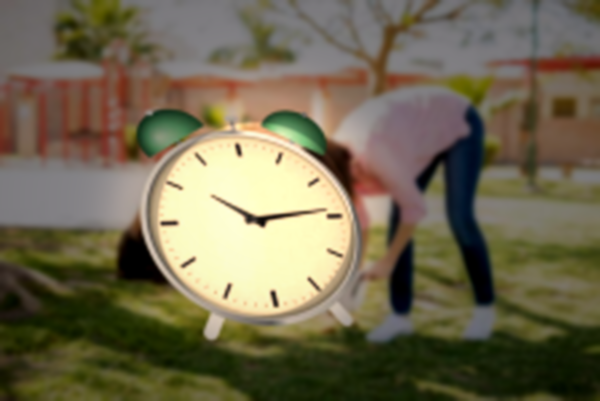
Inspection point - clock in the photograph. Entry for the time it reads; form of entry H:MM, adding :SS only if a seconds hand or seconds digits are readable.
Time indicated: 10:14
